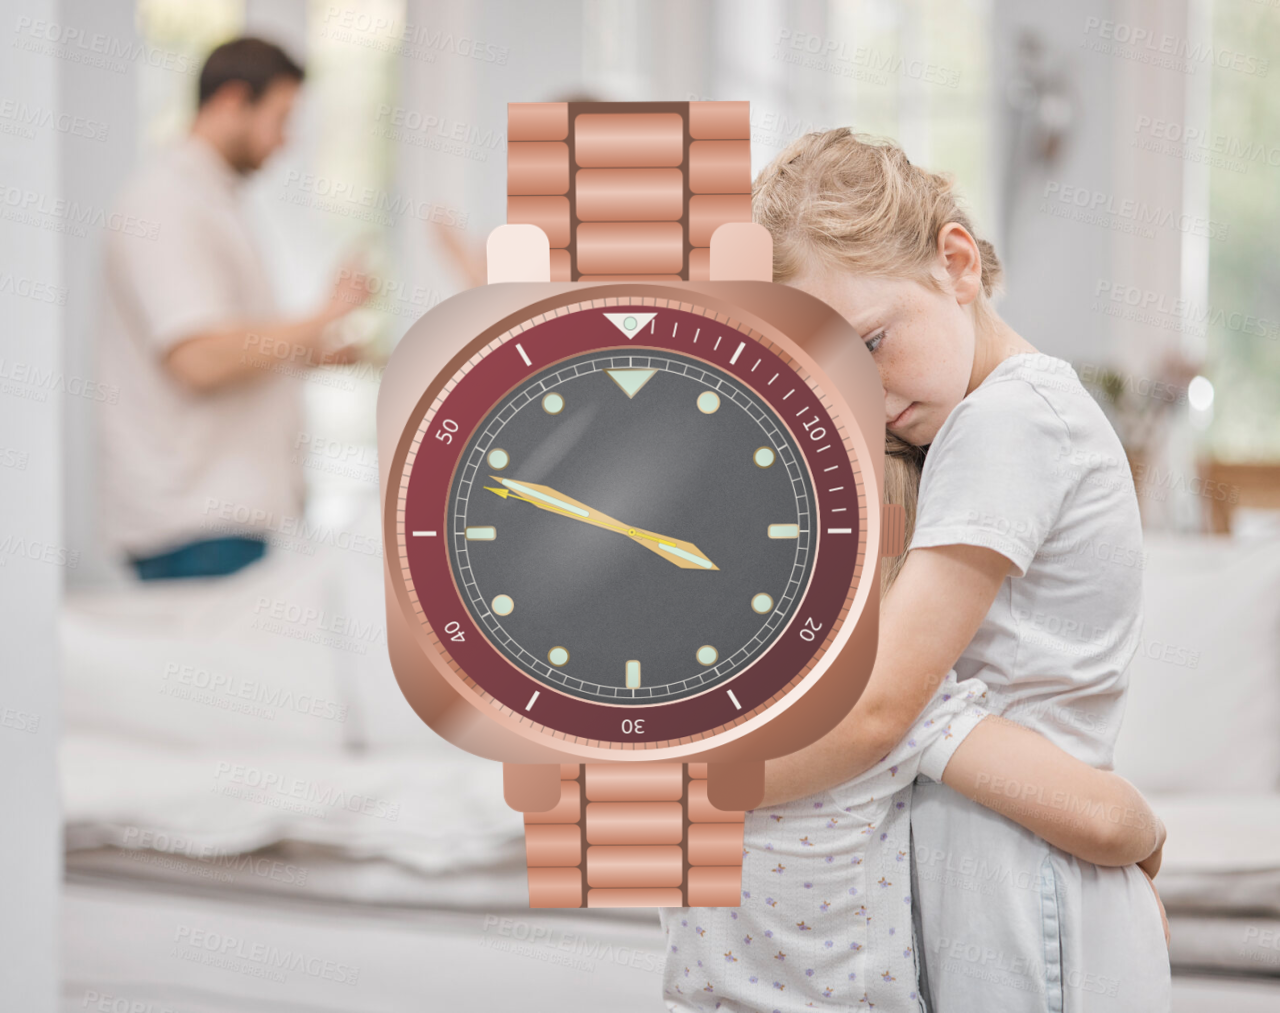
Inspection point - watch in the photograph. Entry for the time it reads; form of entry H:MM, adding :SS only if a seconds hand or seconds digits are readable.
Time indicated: 3:48:48
